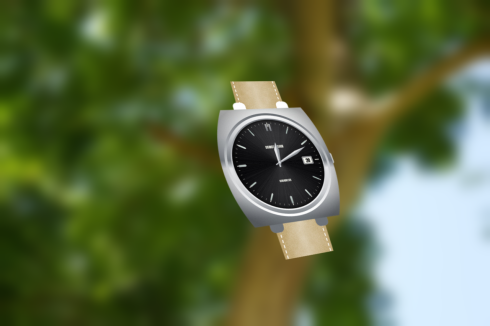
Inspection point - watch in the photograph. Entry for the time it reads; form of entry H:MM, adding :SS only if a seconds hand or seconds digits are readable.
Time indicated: 12:11
